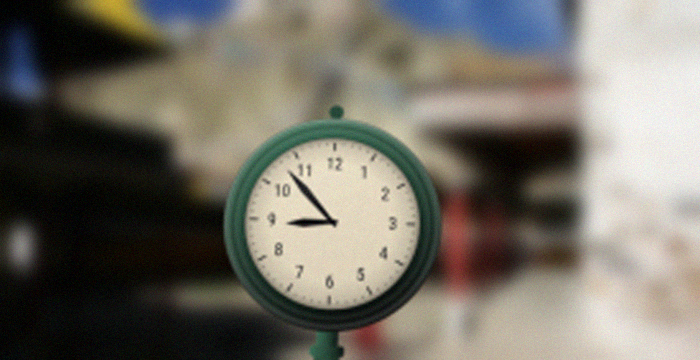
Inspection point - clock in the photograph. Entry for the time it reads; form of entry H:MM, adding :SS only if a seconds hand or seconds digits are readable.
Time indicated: 8:53
